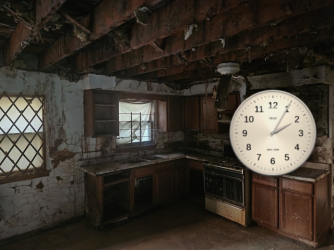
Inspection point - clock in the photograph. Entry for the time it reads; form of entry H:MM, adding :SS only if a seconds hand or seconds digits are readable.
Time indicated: 2:05
